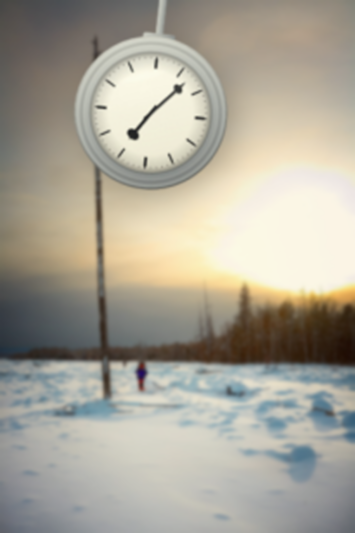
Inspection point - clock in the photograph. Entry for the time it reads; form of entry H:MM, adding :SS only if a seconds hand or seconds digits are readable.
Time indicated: 7:07
